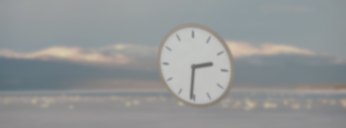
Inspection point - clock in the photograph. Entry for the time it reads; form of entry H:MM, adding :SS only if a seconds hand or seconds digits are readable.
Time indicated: 2:31
